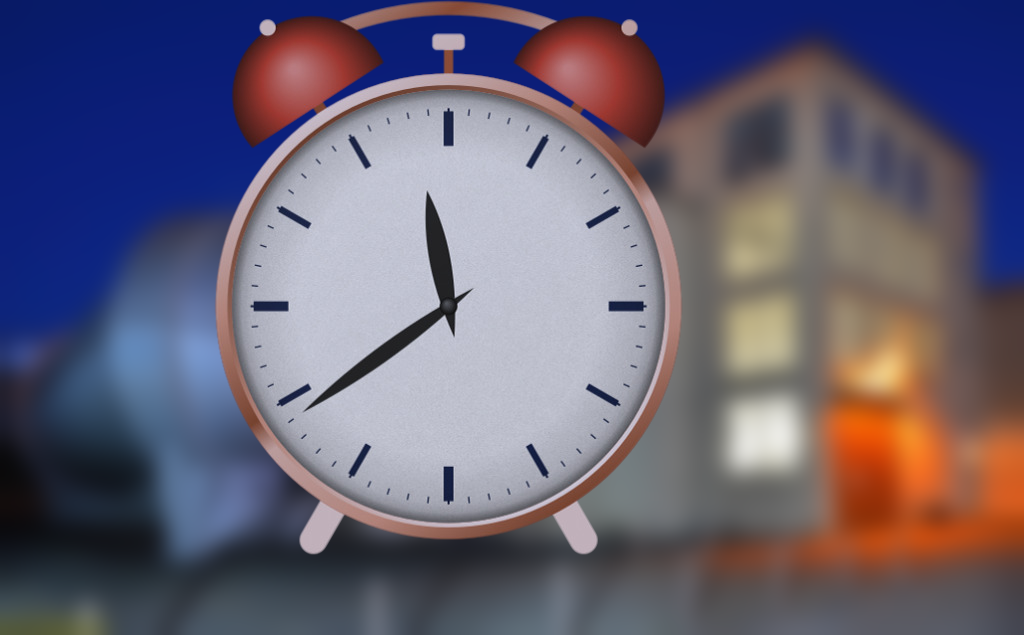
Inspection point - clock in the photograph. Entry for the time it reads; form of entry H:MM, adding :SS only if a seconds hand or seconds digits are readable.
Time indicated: 11:39
